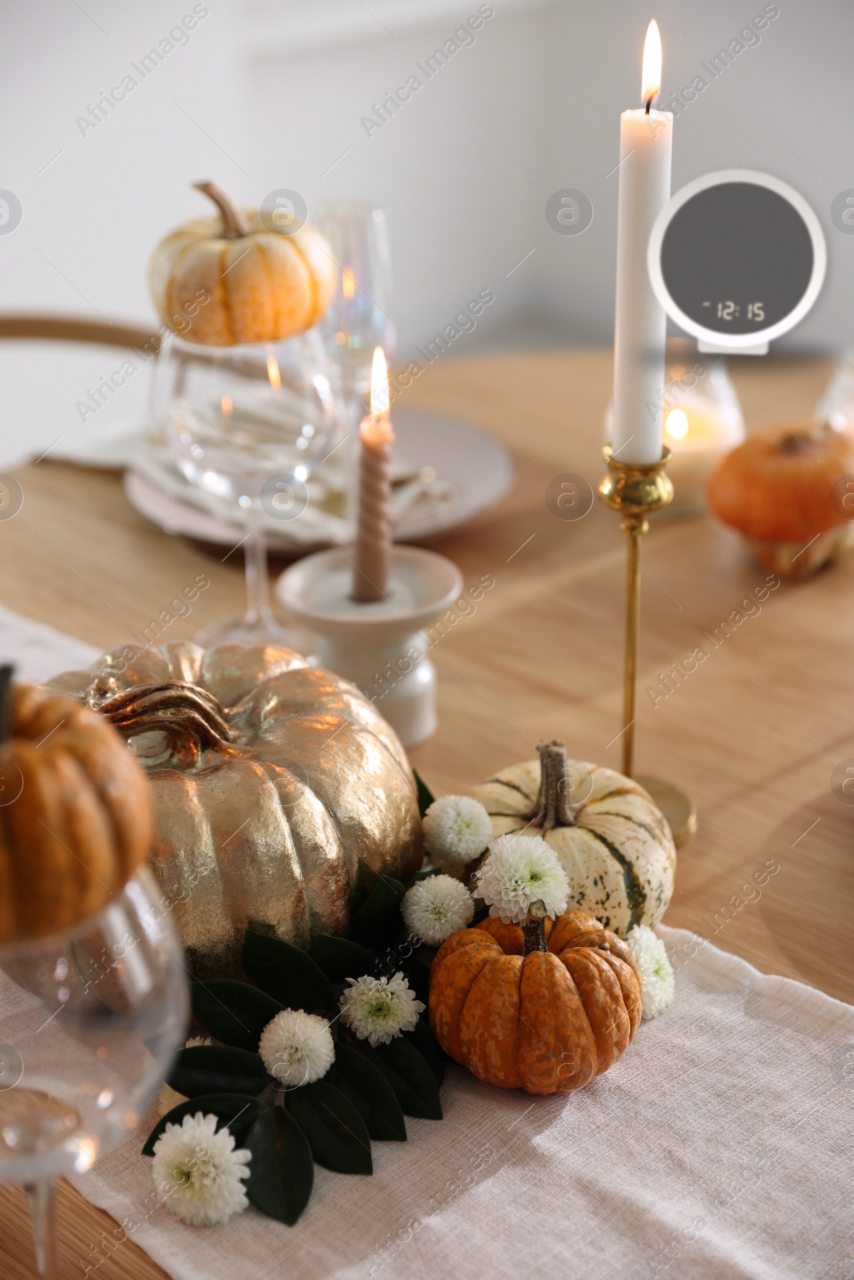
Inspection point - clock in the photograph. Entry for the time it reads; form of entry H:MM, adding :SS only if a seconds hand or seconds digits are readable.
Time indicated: 12:15
